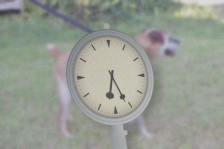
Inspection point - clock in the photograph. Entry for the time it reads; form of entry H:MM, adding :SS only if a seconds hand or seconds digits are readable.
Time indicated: 6:26
